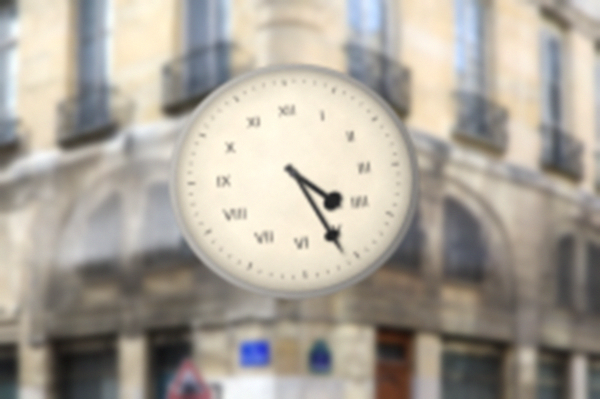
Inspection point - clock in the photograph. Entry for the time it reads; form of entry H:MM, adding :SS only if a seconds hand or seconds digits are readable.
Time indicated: 4:26
